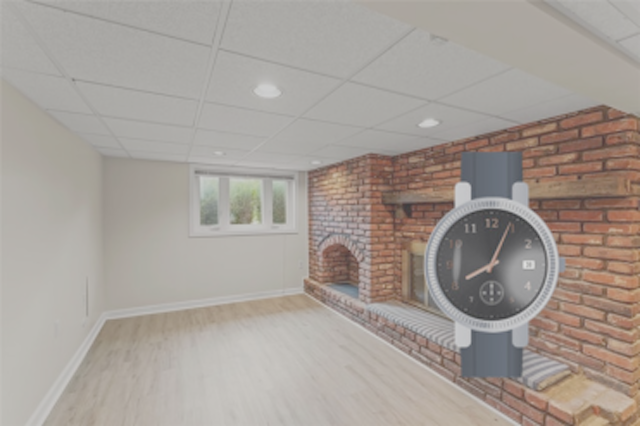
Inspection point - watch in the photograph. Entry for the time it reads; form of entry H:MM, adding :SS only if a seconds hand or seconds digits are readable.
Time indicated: 8:04
